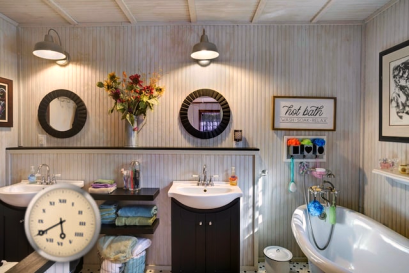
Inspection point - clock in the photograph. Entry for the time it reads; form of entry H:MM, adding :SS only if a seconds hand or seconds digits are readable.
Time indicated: 5:40
